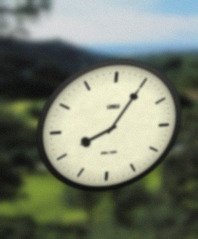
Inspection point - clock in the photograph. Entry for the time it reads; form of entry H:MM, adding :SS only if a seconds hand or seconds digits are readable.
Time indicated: 8:05
